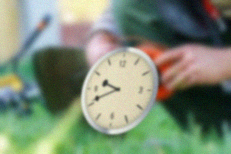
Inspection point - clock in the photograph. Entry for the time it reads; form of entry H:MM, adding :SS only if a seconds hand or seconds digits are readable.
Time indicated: 9:41
